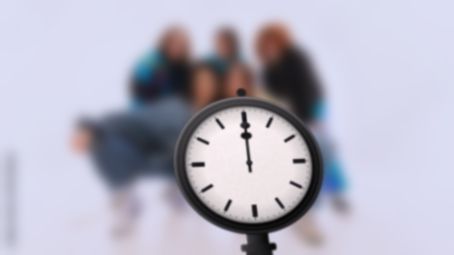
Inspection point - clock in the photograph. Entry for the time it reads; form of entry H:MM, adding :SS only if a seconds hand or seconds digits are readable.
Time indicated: 12:00
